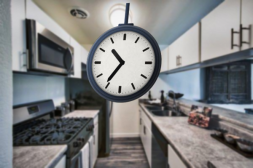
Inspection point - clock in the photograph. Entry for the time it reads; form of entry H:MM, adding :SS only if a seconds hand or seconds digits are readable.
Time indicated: 10:36
